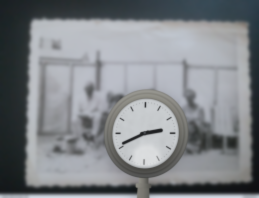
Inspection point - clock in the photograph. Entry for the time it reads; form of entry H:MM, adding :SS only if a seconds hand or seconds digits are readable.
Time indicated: 2:41
